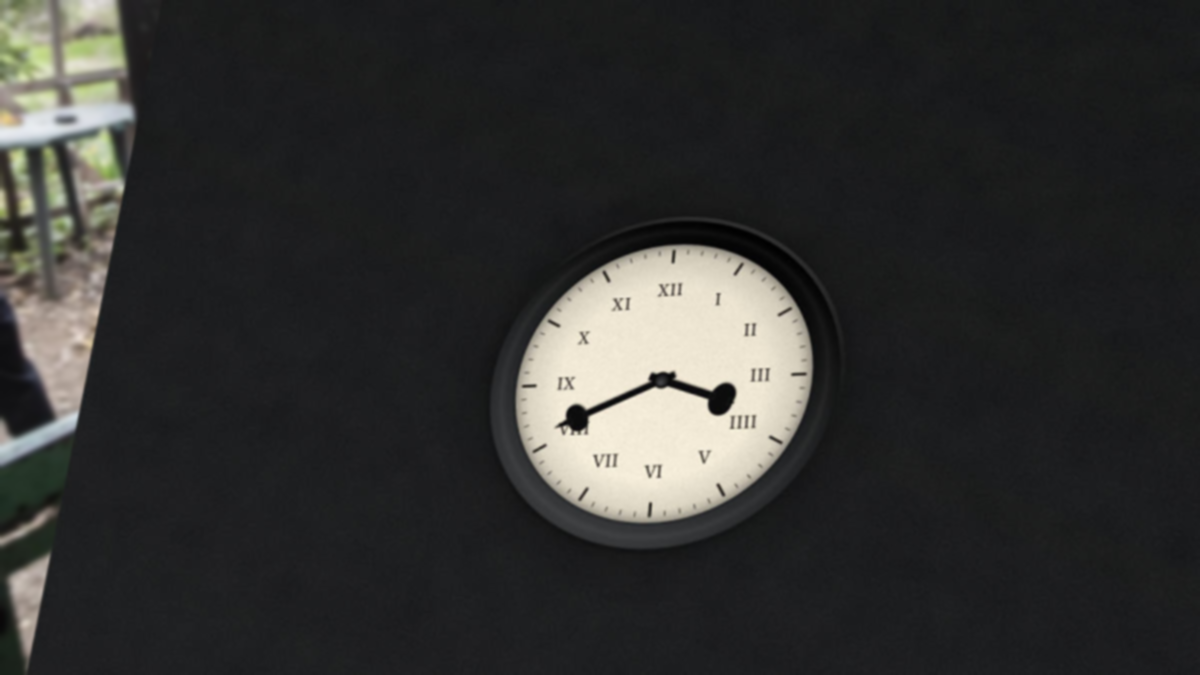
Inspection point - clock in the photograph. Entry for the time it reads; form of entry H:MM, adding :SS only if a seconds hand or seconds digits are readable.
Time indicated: 3:41
